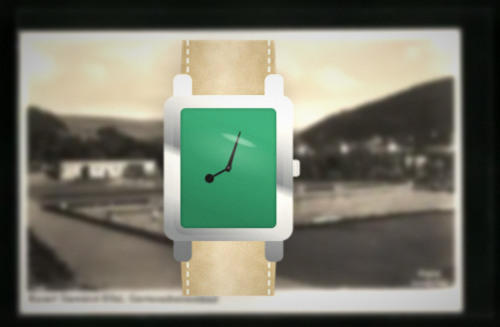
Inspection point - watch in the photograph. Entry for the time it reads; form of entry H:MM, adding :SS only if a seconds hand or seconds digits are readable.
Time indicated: 8:03
